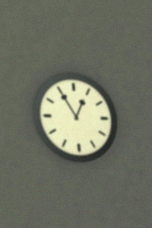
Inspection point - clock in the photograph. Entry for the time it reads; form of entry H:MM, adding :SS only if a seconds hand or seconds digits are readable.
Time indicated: 12:55
